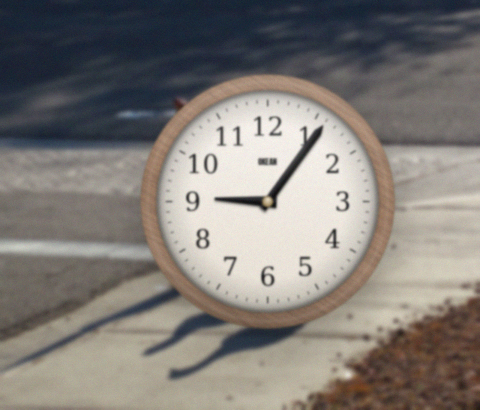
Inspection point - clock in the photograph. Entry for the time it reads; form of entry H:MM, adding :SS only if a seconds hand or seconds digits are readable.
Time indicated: 9:06
